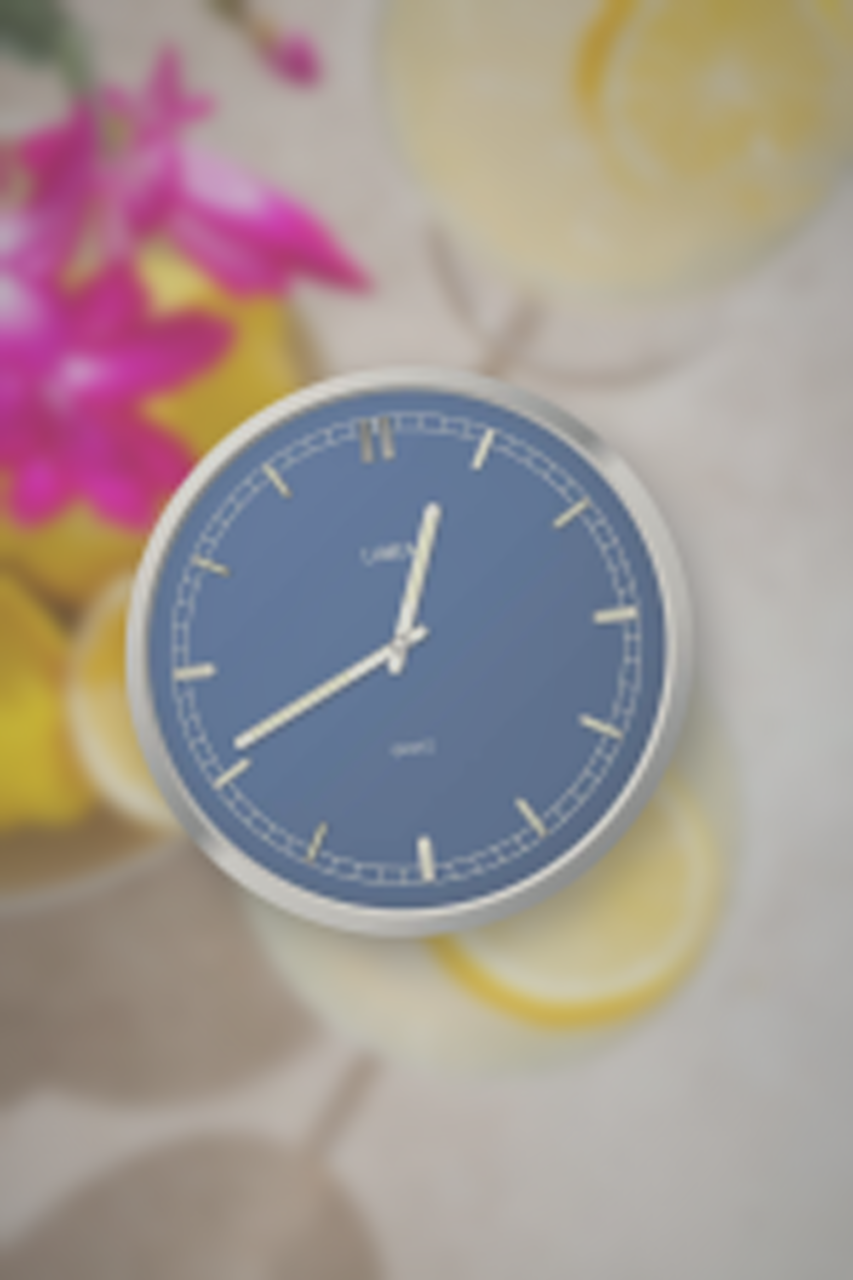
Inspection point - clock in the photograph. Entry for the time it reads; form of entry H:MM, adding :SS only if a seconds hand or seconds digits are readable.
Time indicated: 12:41
